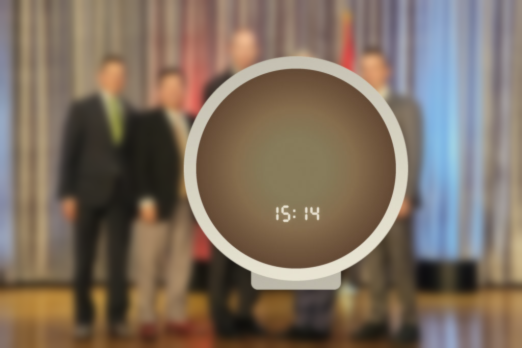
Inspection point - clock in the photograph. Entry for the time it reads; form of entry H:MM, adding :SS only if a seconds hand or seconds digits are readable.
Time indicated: 15:14
